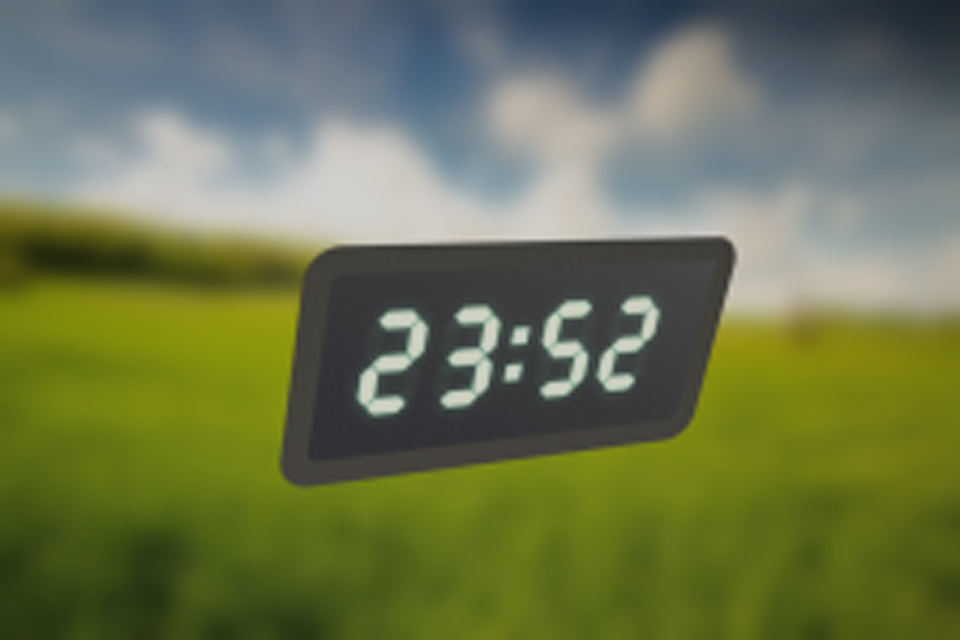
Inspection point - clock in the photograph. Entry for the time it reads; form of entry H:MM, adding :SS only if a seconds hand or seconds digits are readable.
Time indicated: 23:52
